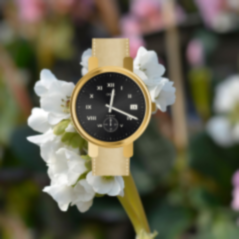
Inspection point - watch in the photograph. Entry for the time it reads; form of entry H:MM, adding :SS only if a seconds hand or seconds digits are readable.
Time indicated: 12:19
